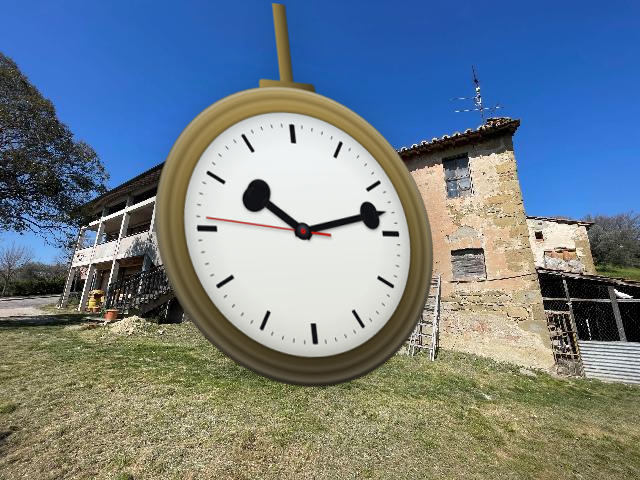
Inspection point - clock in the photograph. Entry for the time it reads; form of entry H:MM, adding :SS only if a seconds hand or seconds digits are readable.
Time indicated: 10:12:46
